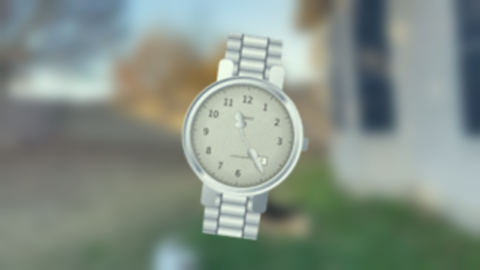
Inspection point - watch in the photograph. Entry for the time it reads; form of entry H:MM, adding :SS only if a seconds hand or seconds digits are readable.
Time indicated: 11:24
